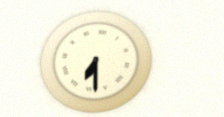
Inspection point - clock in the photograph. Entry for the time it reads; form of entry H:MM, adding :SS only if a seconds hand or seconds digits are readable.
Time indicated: 6:28
